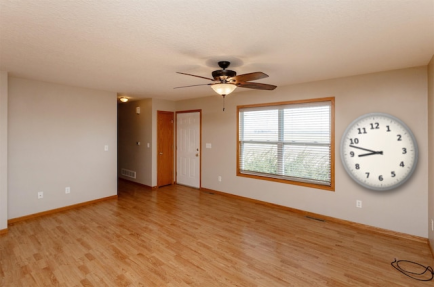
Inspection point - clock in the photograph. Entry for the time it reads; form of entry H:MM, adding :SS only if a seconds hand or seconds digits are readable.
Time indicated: 8:48
